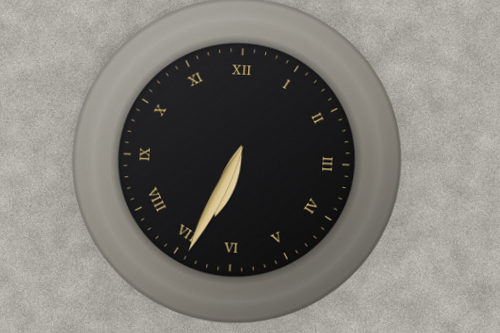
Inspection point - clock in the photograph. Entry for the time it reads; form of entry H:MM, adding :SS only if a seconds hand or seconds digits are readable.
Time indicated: 6:34
